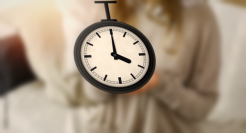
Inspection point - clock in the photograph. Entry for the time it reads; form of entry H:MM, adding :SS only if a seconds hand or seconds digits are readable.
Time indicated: 4:00
